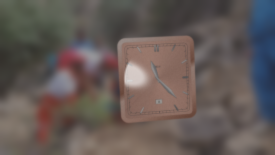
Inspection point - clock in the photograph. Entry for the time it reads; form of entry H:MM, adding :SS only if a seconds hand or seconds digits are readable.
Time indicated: 11:23
